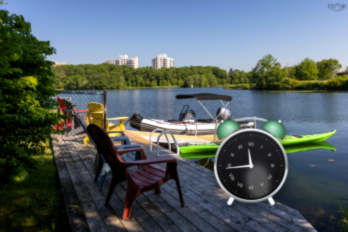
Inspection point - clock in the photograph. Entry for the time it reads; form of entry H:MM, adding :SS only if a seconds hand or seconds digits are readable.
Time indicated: 11:44
